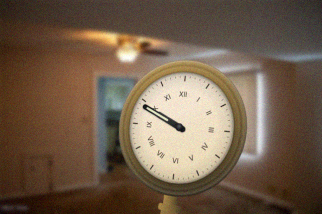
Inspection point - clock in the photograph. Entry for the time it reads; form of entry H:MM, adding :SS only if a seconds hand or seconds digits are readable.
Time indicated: 9:49
